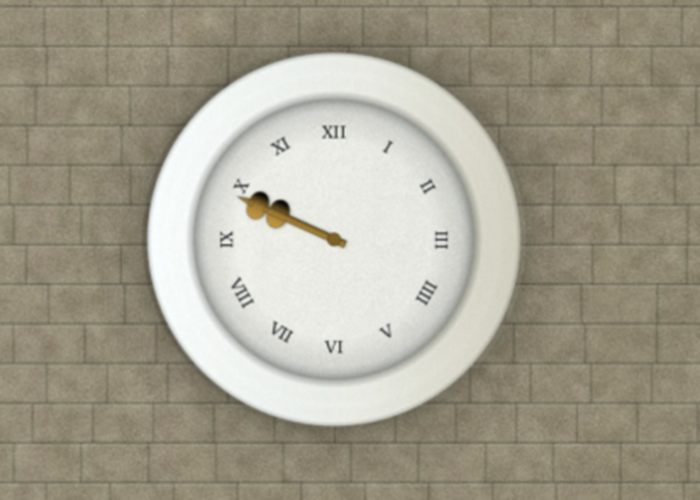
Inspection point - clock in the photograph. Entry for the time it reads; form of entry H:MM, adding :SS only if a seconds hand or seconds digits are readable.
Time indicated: 9:49
